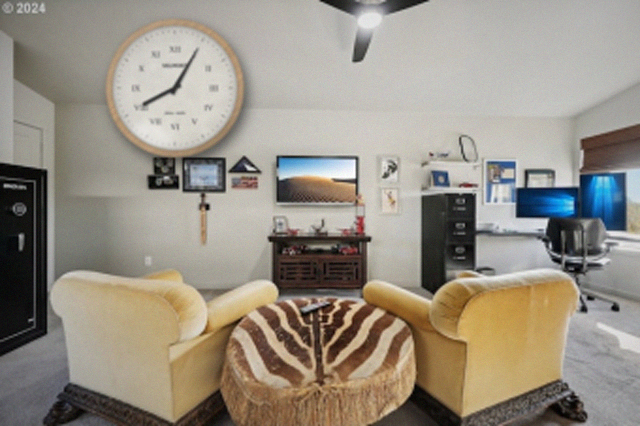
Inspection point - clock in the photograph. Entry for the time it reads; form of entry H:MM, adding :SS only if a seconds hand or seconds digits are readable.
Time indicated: 8:05
